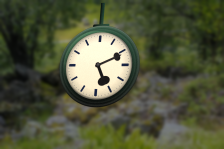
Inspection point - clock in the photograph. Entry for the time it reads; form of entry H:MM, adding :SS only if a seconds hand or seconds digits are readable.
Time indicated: 5:11
